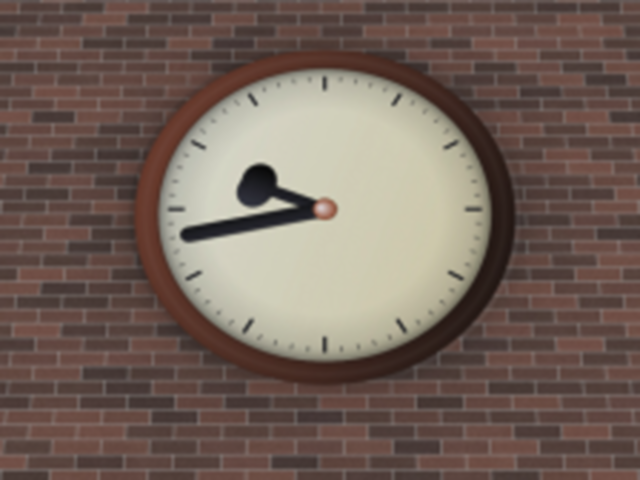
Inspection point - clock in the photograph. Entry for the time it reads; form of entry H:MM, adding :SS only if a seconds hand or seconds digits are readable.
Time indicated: 9:43
